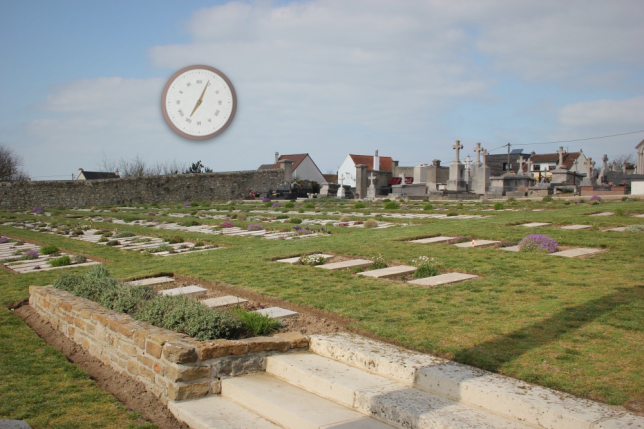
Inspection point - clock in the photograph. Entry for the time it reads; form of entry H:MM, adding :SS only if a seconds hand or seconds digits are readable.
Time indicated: 7:04
